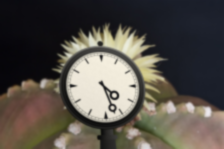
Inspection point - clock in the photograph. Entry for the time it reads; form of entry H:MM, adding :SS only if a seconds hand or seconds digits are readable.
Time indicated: 4:27
